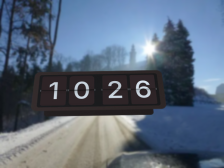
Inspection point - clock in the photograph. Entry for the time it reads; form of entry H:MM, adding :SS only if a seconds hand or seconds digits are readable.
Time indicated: 10:26
